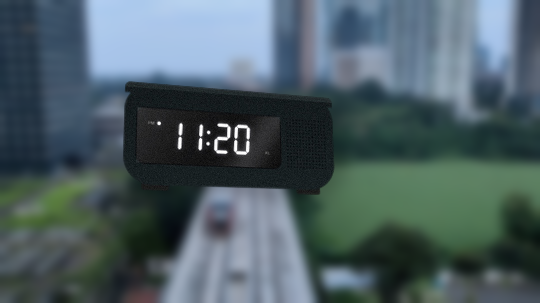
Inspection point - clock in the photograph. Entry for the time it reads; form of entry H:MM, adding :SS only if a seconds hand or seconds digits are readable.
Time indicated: 11:20
